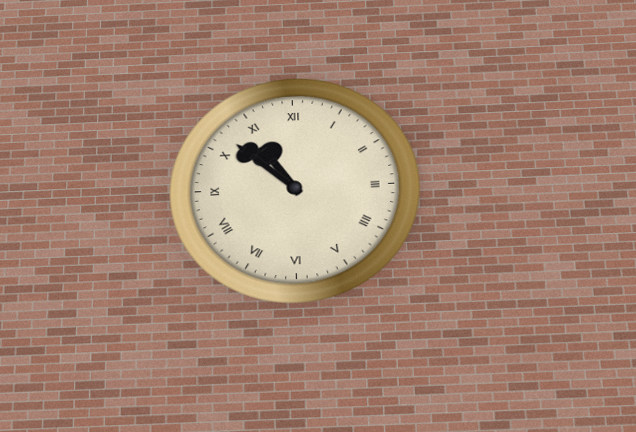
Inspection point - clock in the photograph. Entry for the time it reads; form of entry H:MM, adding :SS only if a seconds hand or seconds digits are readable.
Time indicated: 10:52
